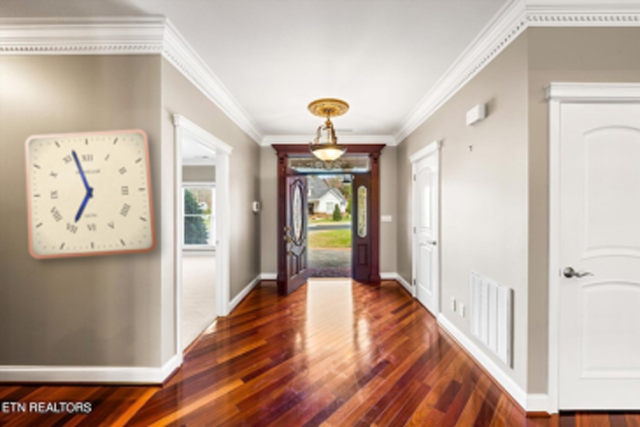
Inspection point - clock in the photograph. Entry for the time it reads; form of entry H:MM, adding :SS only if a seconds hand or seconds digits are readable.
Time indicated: 6:57
